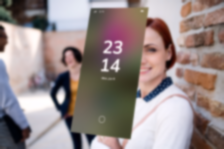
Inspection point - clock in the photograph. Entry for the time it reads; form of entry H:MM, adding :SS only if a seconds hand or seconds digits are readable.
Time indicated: 23:14
